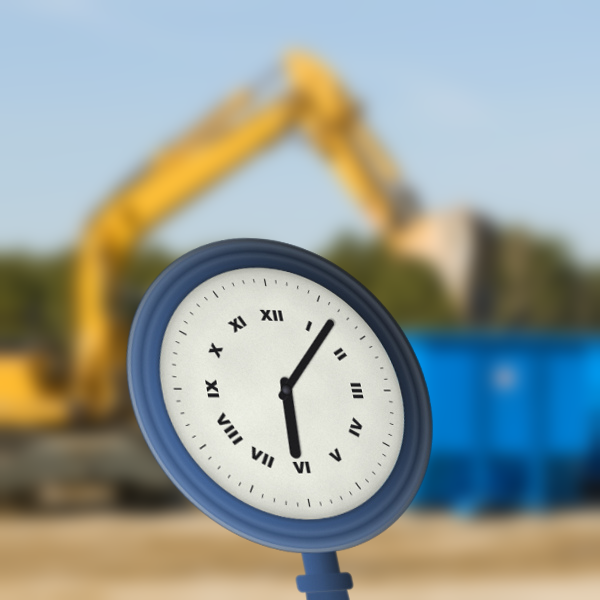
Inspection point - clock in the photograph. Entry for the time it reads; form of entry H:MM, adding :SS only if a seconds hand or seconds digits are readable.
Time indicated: 6:07
